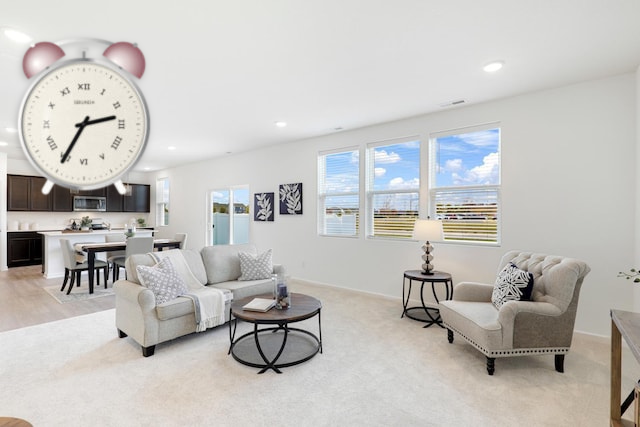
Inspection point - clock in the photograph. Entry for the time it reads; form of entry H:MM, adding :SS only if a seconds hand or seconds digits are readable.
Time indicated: 2:35
